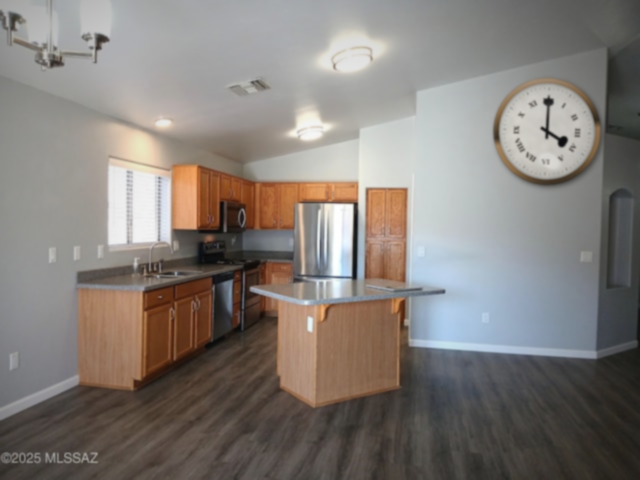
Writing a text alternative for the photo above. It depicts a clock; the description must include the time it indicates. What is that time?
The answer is 4:00
